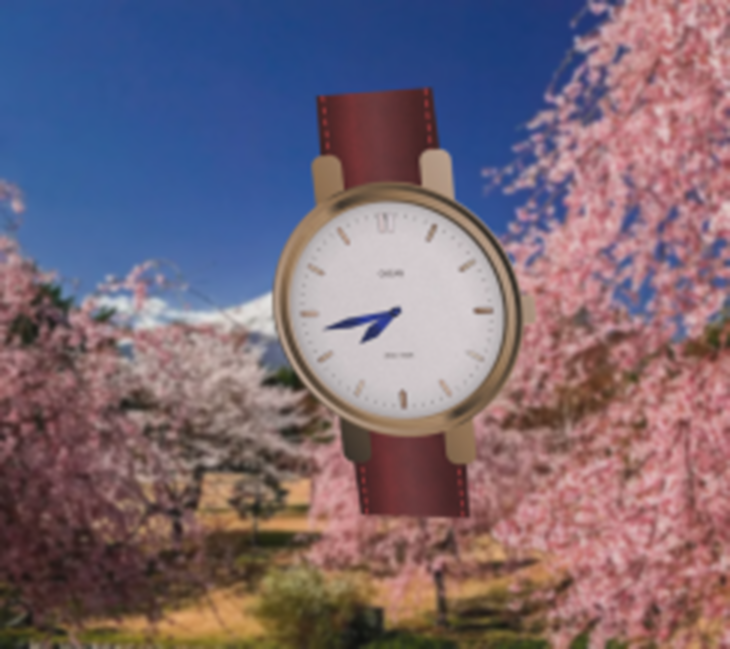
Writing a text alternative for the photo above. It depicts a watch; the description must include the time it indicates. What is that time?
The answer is 7:43
